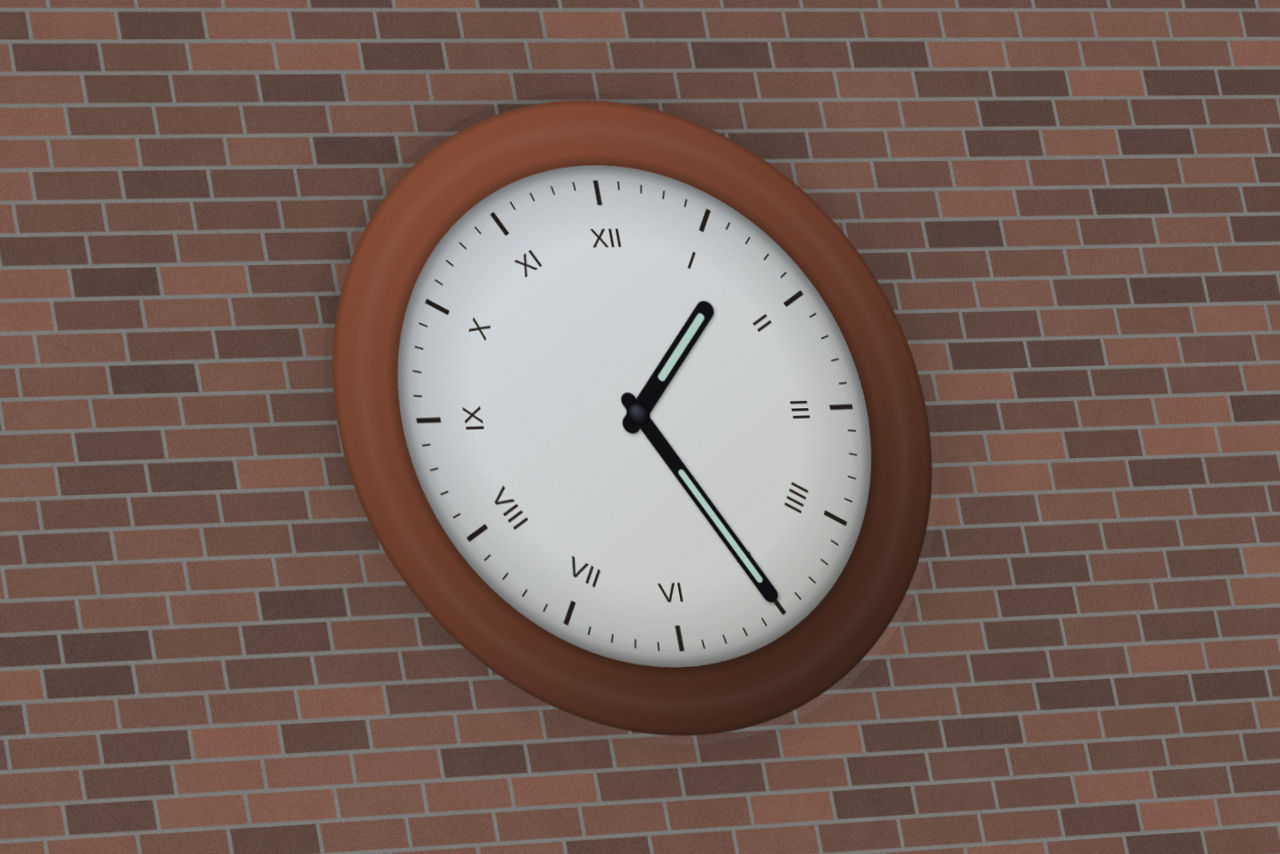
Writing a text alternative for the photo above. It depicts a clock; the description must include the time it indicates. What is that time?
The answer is 1:25
